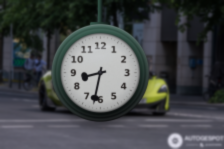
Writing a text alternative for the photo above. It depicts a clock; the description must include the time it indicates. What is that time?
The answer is 8:32
